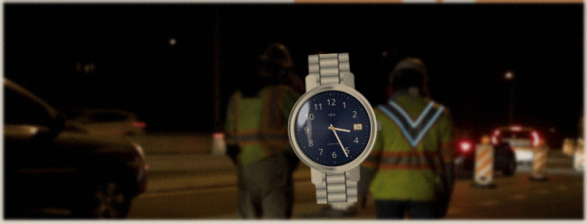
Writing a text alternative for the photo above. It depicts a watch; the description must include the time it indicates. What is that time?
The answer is 3:26
